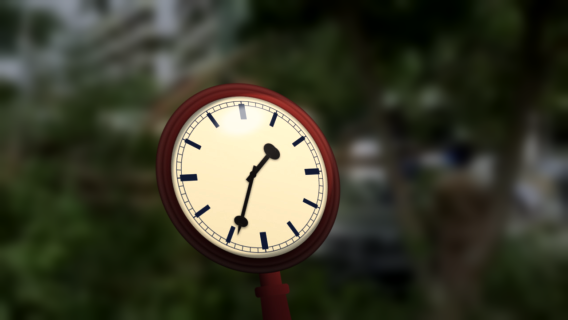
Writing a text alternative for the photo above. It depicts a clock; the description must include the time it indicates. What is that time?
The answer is 1:34
